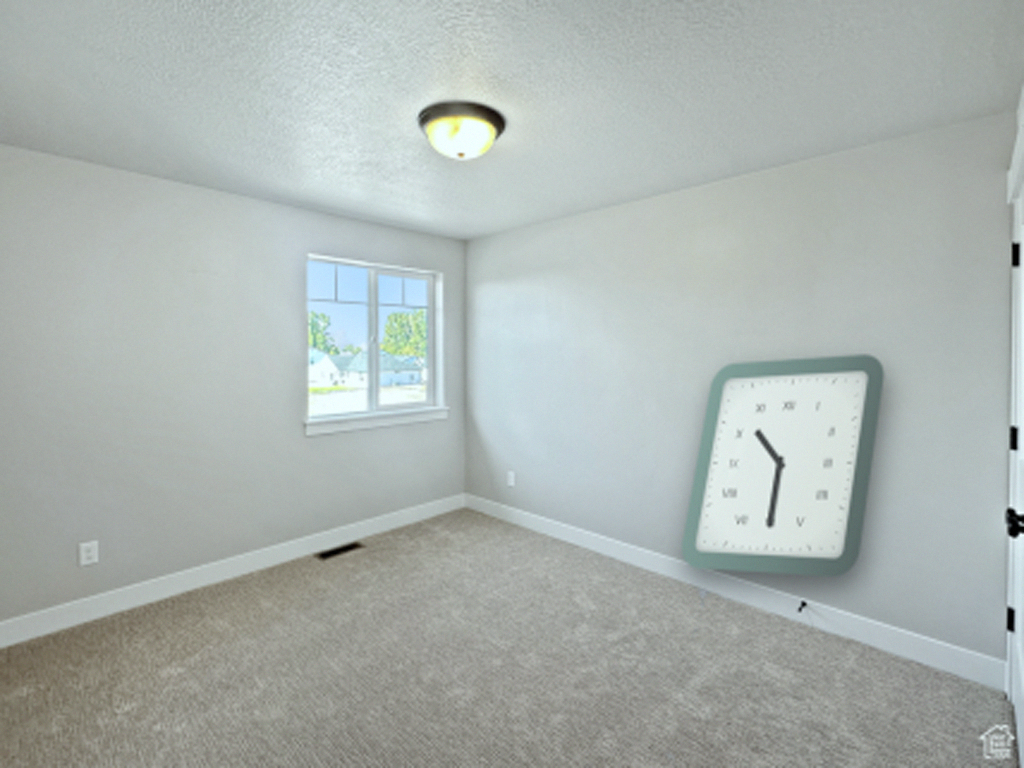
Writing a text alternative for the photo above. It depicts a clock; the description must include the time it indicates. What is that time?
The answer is 10:30
